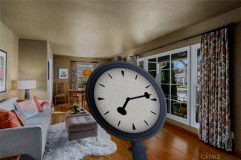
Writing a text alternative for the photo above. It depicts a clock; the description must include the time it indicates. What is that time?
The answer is 7:13
